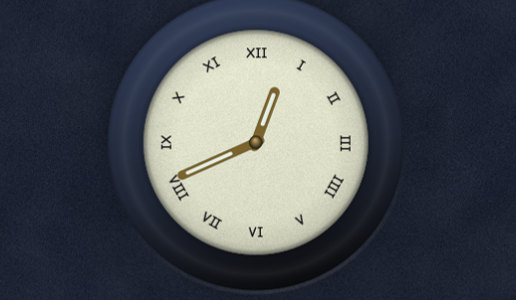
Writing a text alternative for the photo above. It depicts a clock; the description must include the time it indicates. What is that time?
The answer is 12:41
